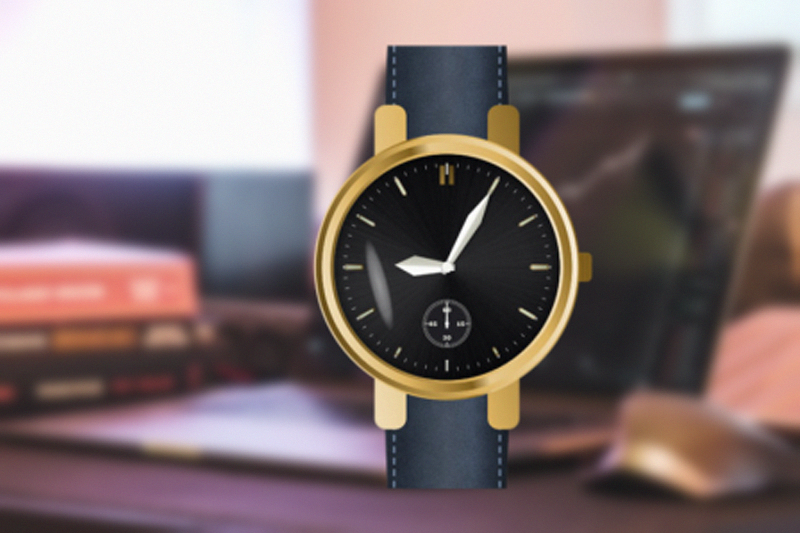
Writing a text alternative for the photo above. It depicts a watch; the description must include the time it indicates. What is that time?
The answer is 9:05
